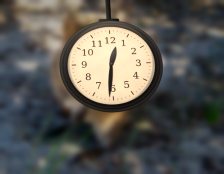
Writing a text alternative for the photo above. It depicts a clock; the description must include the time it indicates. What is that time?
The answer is 12:31
